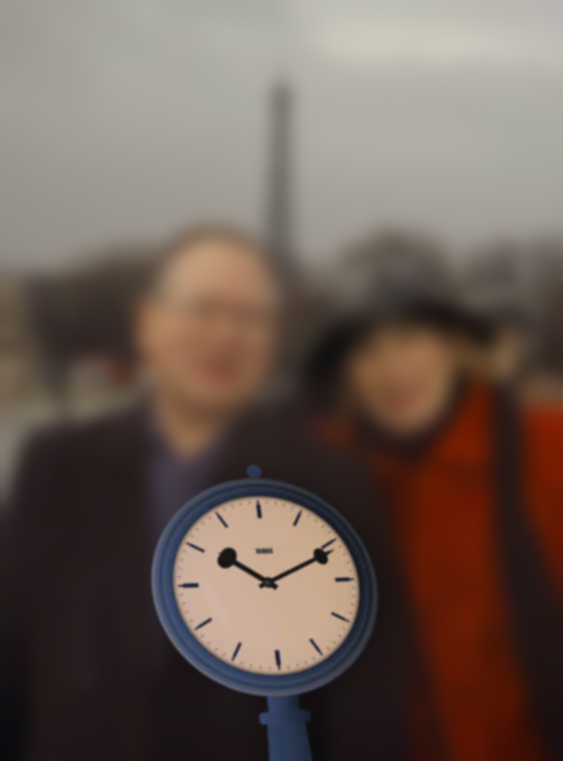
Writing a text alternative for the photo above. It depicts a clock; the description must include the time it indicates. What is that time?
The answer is 10:11
